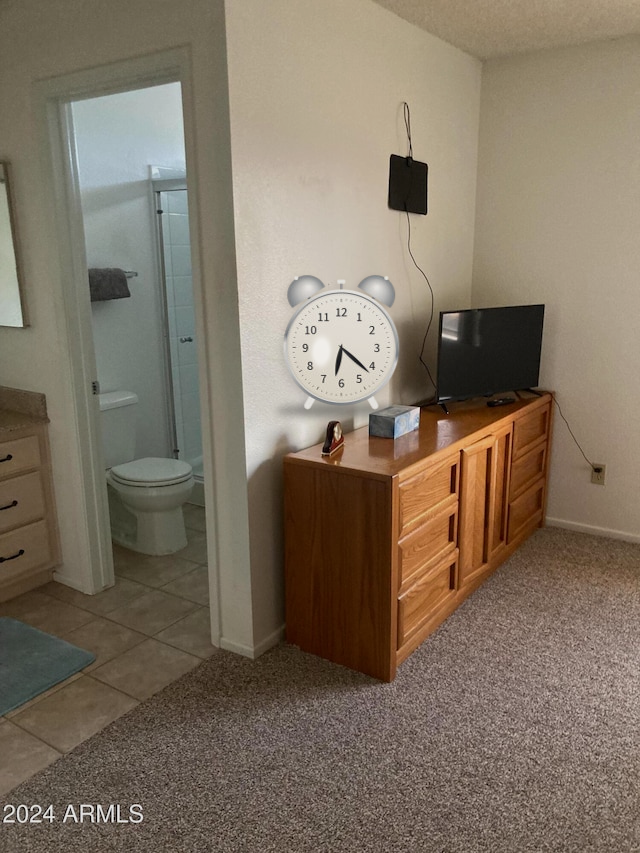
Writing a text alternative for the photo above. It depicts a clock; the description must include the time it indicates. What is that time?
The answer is 6:22
